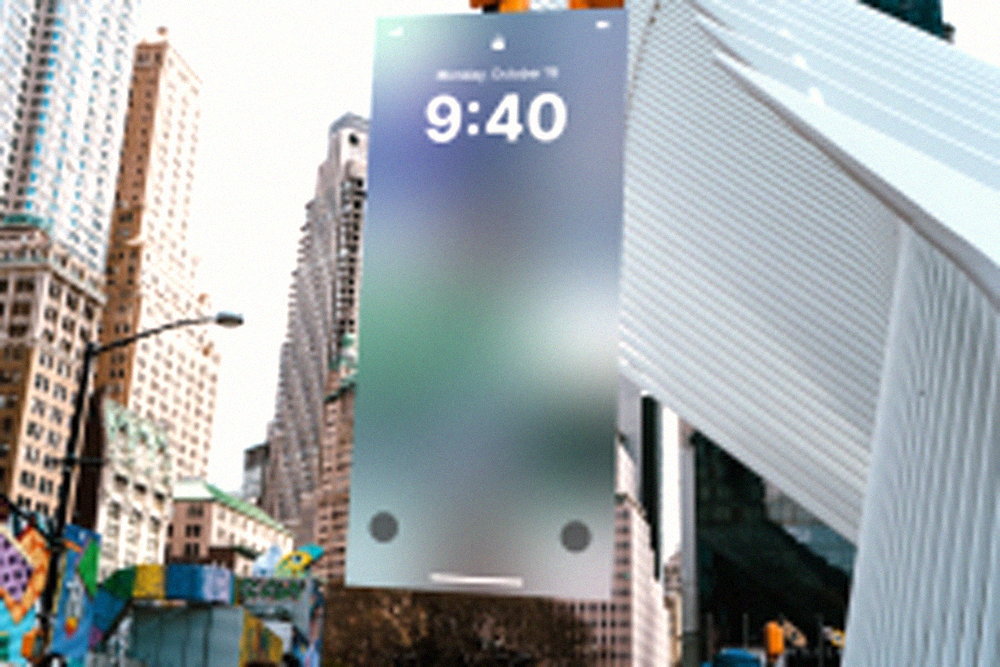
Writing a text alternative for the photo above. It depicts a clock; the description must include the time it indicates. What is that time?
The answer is 9:40
